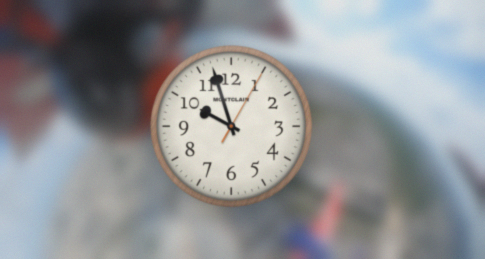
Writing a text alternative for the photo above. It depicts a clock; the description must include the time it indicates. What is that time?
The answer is 9:57:05
